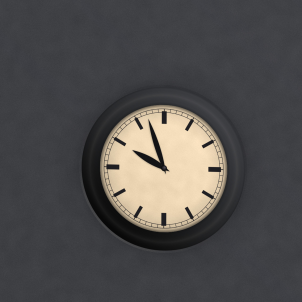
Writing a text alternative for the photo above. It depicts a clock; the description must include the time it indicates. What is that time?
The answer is 9:57
